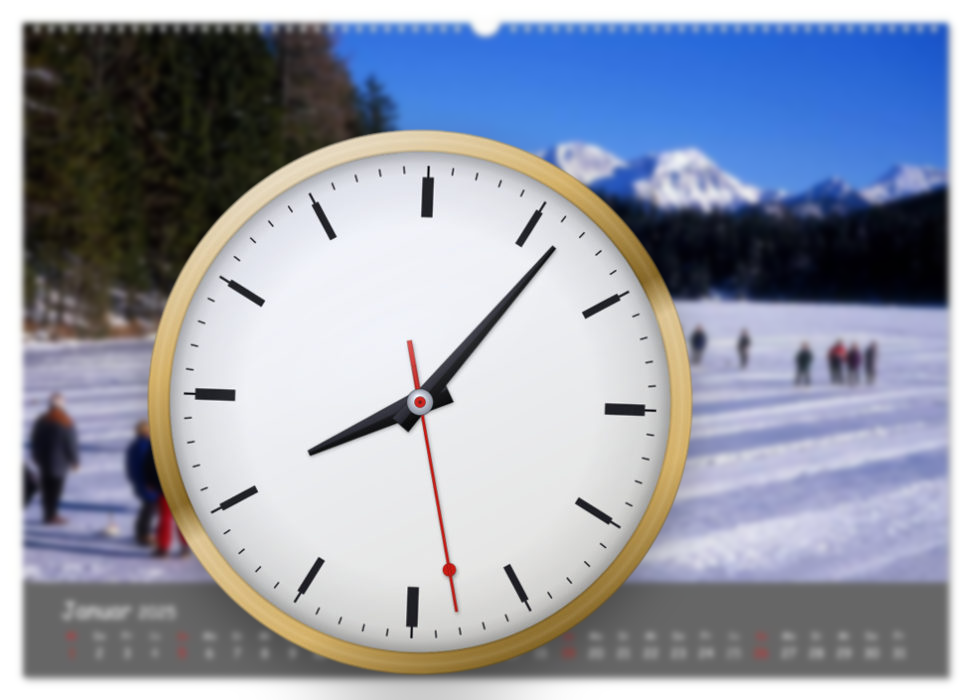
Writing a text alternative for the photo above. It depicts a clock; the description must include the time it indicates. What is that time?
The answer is 8:06:28
